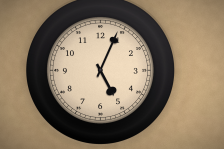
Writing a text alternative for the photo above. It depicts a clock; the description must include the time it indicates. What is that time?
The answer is 5:04
